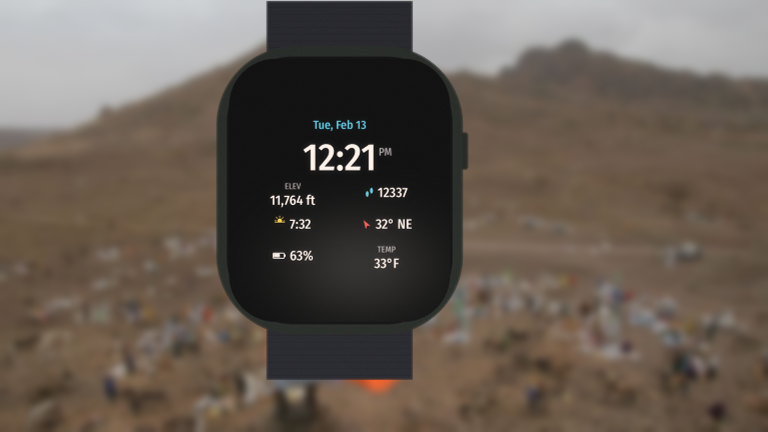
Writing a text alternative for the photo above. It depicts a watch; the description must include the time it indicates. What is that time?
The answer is 12:21
